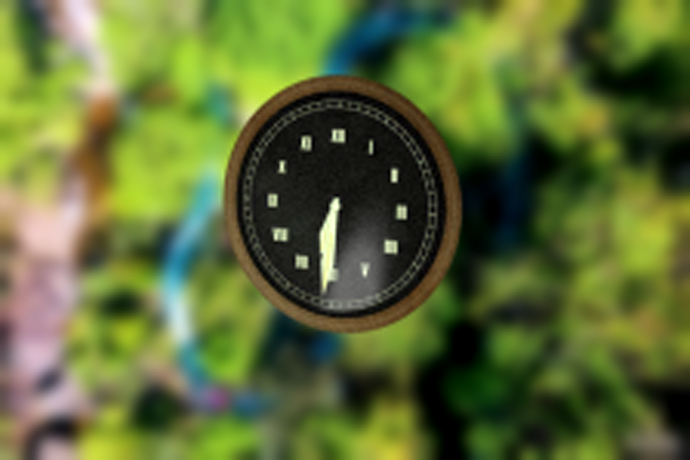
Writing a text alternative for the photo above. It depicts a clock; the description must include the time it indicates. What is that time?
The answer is 6:31
